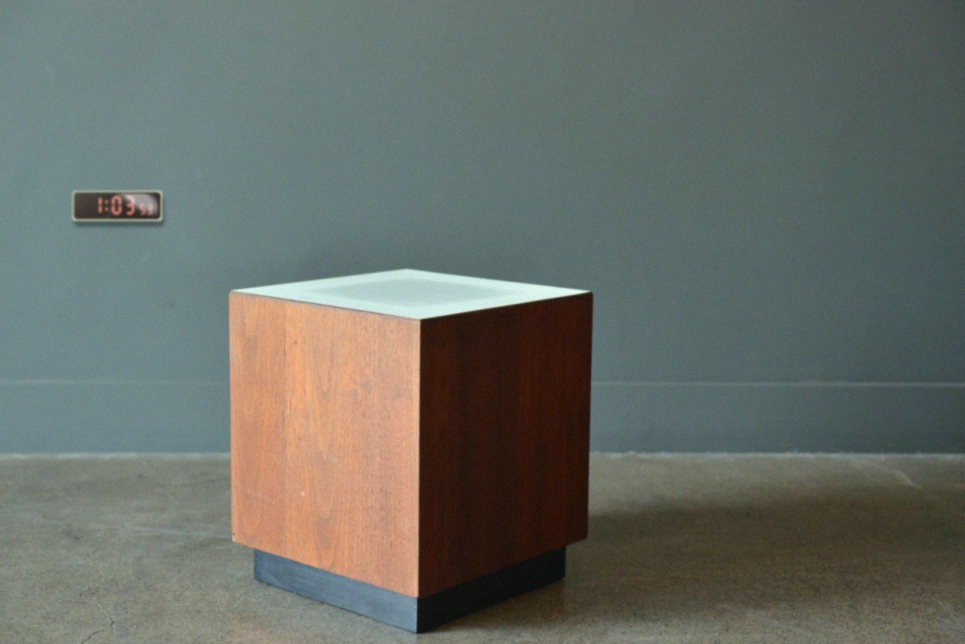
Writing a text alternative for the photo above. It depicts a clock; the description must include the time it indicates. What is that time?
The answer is 1:03
